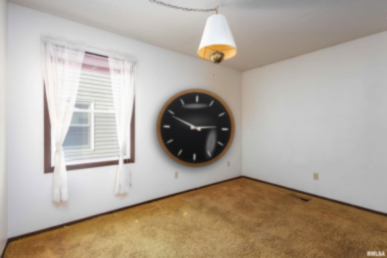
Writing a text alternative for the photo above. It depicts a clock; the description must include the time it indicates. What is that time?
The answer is 2:49
